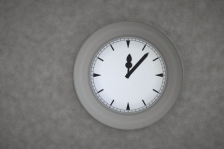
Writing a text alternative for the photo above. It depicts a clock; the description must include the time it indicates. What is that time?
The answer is 12:07
